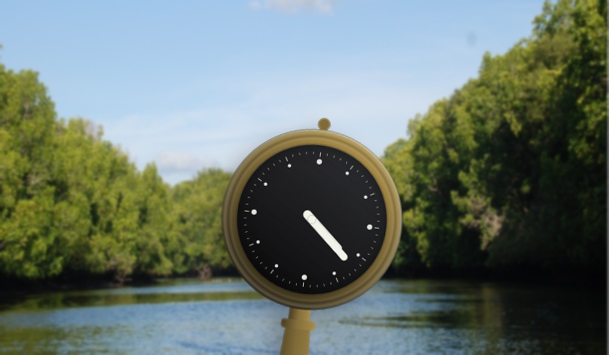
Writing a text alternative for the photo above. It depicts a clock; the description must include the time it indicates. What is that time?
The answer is 4:22
